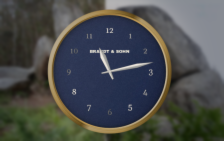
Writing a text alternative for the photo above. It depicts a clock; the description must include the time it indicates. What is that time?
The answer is 11:13
